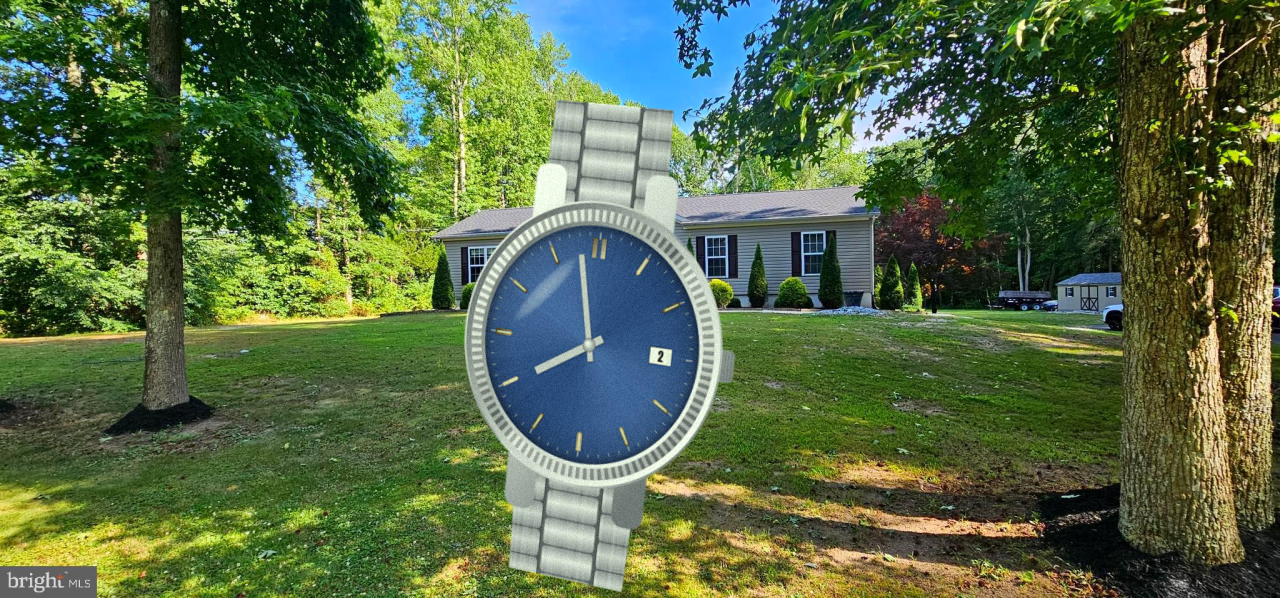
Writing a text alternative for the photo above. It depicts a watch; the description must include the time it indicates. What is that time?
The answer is 7:58
